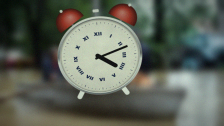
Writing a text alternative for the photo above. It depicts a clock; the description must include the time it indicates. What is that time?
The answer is 4:12
